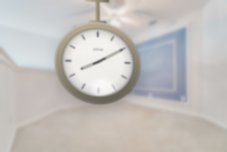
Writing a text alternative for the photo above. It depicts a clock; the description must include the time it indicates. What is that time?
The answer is 8:10
